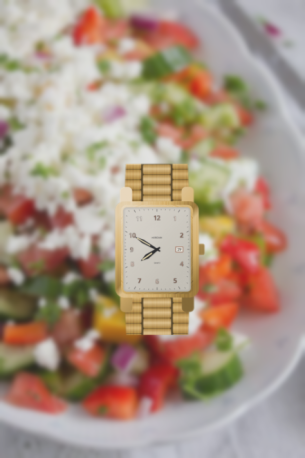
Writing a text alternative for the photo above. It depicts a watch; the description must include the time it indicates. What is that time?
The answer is 7:50
